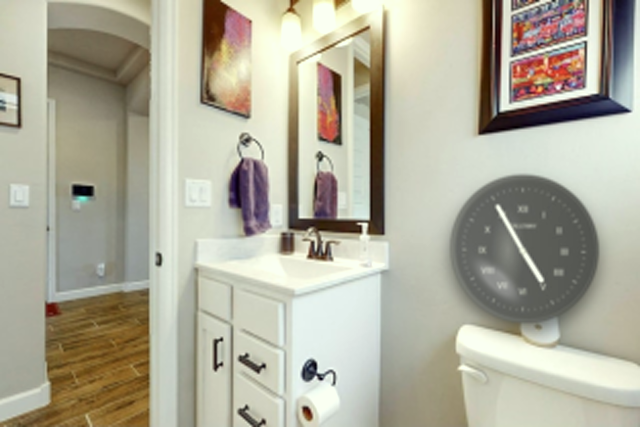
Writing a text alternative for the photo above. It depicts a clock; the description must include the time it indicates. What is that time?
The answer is 4:55
